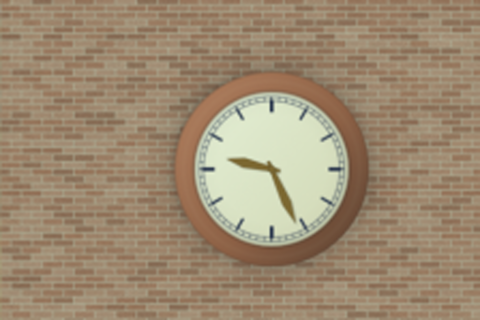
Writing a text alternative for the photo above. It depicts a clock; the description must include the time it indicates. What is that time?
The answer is 9:26
